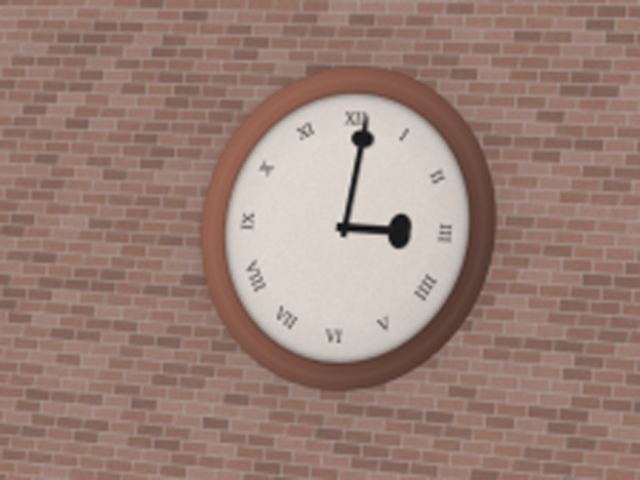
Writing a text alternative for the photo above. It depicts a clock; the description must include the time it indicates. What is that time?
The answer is 3:01
